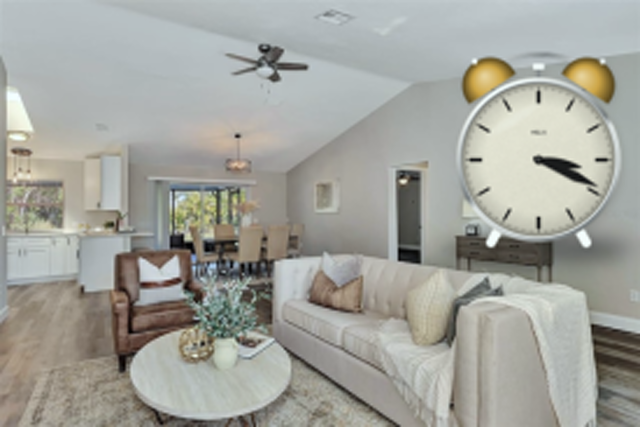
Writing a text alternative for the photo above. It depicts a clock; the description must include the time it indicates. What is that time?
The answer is 3:19
